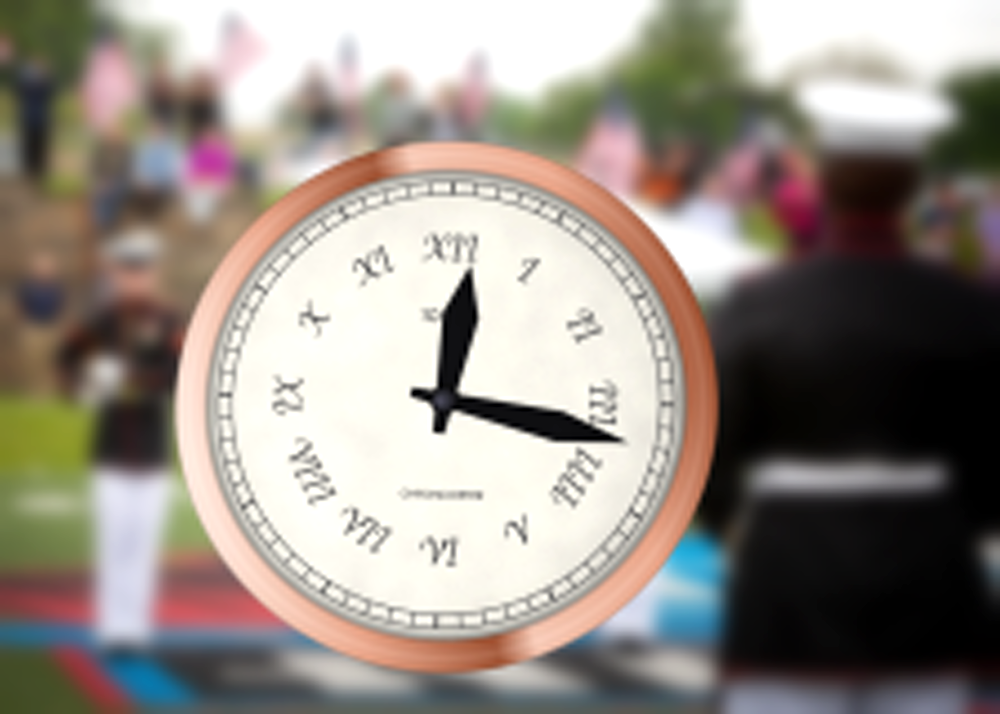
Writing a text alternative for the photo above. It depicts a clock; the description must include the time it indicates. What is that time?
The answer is 12:17
